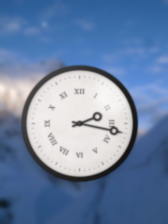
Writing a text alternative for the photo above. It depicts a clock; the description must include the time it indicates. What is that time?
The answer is 2:17
